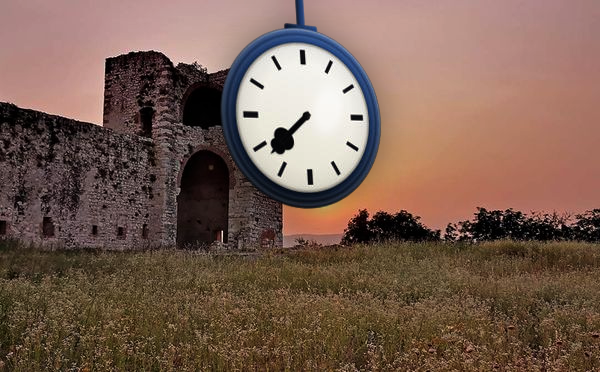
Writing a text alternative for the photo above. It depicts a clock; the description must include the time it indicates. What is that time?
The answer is 7:38
